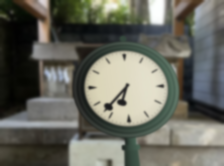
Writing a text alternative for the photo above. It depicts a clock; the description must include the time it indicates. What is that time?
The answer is 6:37
